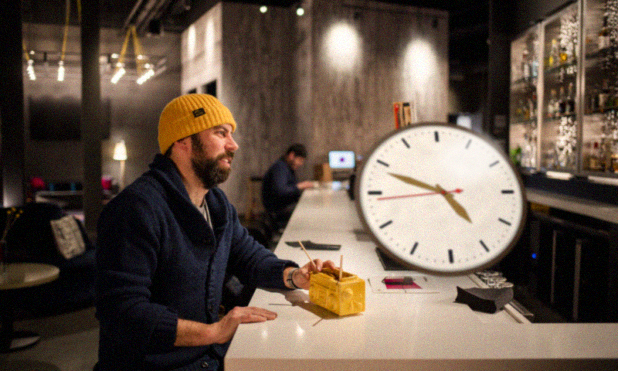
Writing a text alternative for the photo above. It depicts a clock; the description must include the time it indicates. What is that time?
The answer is 4:48:44
